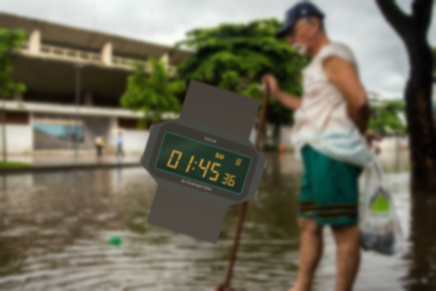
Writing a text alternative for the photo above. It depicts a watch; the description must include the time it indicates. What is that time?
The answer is 1:45:36
